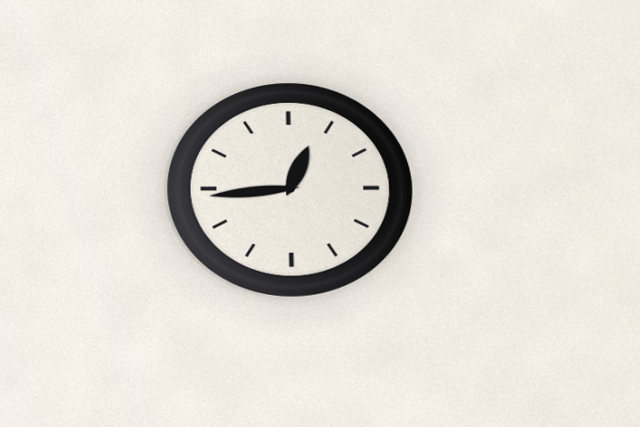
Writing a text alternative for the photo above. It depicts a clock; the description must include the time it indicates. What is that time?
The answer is 12:44
